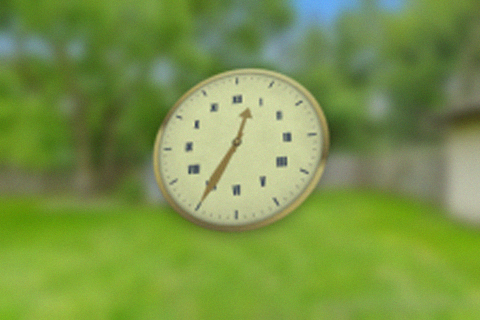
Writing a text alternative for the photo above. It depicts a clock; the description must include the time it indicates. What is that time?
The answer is 12:35
